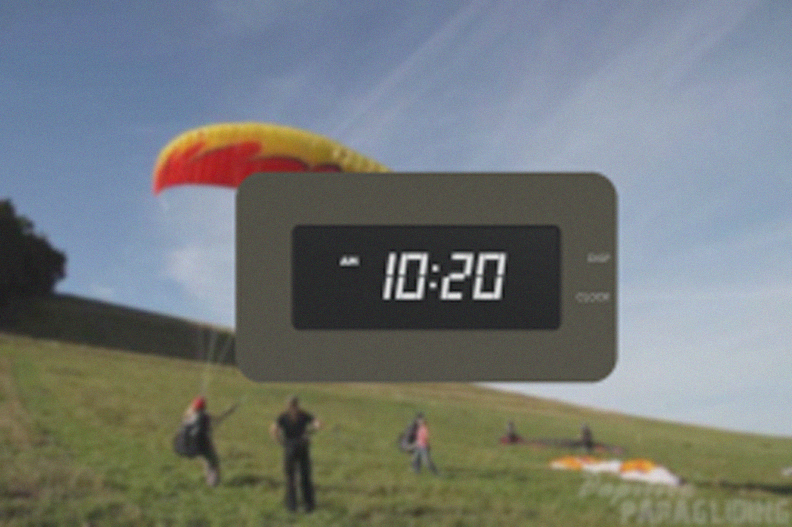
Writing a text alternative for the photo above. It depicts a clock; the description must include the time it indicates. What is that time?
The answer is 10:20
